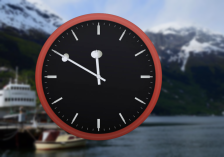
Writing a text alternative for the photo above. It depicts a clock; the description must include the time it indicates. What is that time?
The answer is 11:50
